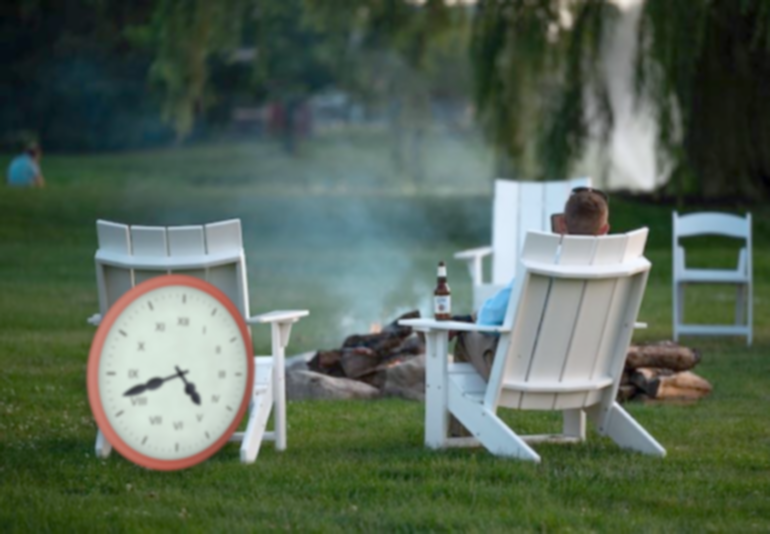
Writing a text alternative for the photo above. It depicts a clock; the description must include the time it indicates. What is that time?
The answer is 4:42
